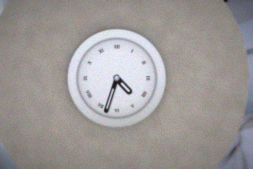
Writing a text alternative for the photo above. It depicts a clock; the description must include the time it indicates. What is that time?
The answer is 4:33
